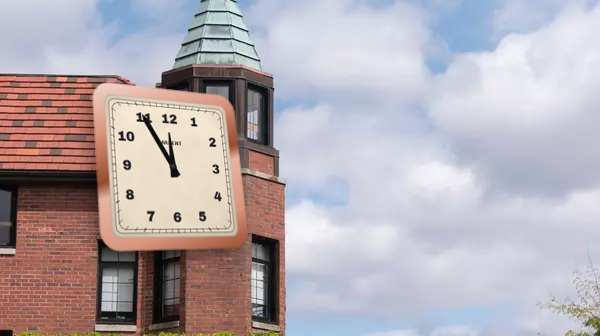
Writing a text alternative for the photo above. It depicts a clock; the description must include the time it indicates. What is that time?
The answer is 11:55
